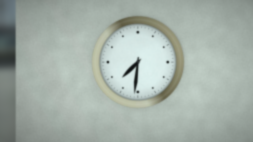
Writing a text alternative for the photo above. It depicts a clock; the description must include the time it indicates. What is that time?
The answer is 7:31
